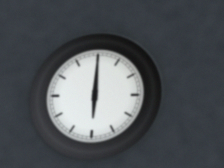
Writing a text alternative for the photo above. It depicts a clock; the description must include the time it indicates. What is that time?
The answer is 6:00
